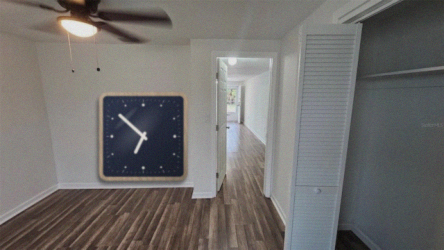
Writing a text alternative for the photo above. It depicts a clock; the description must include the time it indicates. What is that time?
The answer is 6:52
